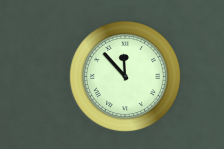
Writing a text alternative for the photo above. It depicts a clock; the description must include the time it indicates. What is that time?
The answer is 11:53
